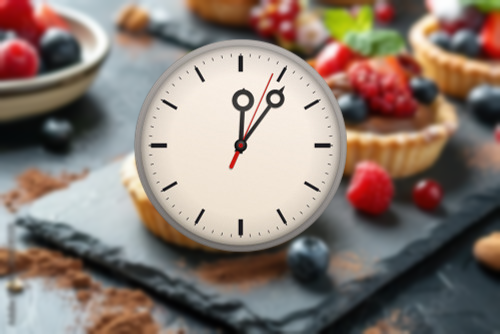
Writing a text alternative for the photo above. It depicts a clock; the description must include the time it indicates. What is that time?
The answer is 12:06:04
